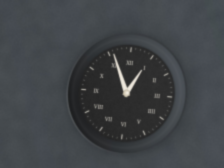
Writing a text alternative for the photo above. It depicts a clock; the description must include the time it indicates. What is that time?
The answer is 12:56
